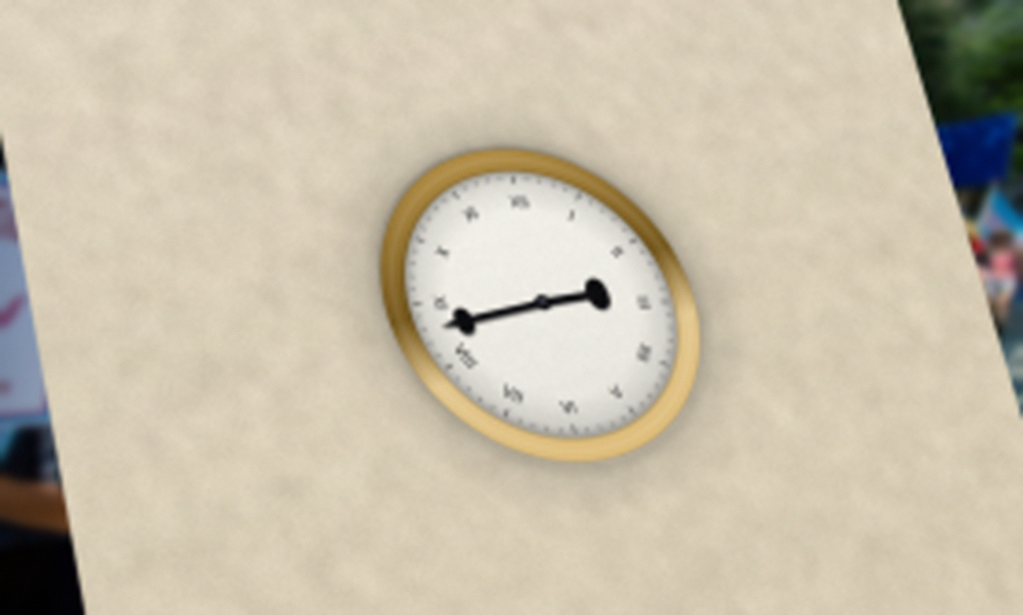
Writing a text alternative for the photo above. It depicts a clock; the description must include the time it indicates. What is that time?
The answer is 2:43
